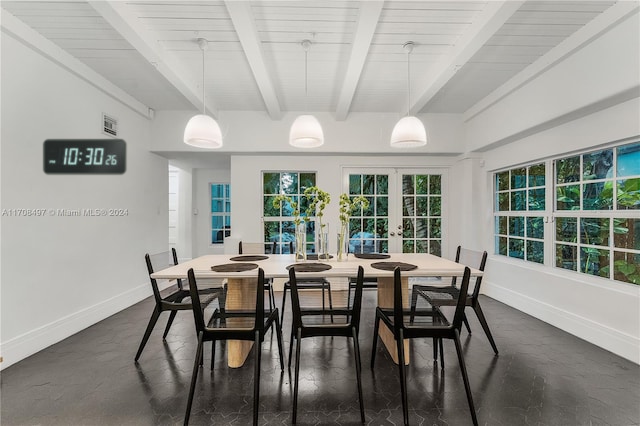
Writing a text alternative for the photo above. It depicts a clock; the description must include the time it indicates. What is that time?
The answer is 10:30
